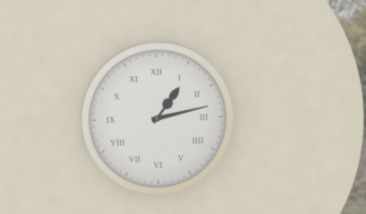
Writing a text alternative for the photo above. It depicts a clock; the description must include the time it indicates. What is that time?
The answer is 1:13
